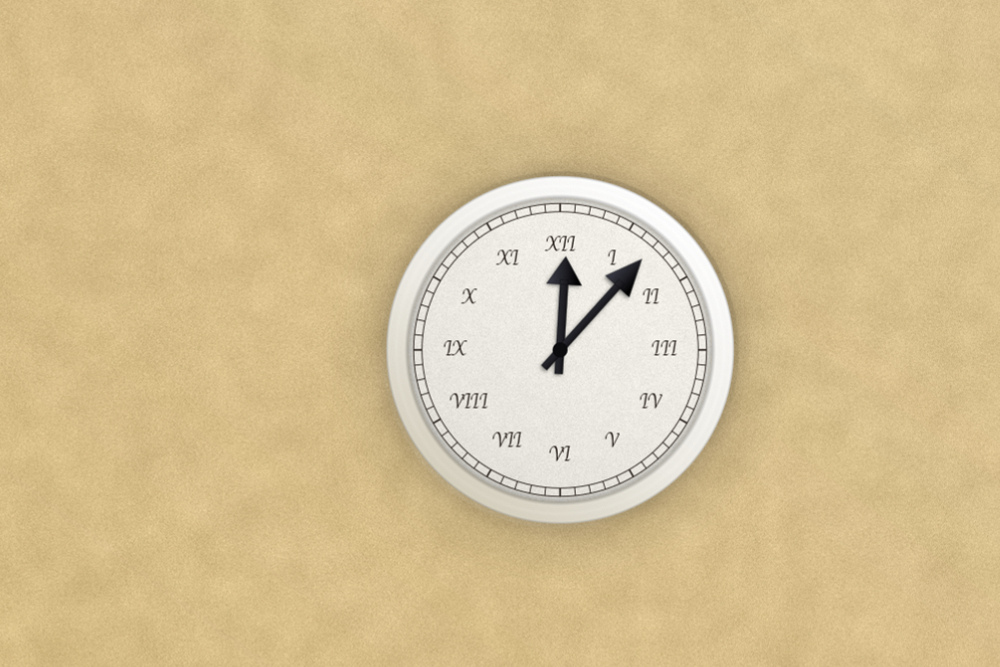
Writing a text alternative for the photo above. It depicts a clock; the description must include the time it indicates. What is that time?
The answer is 12:07
